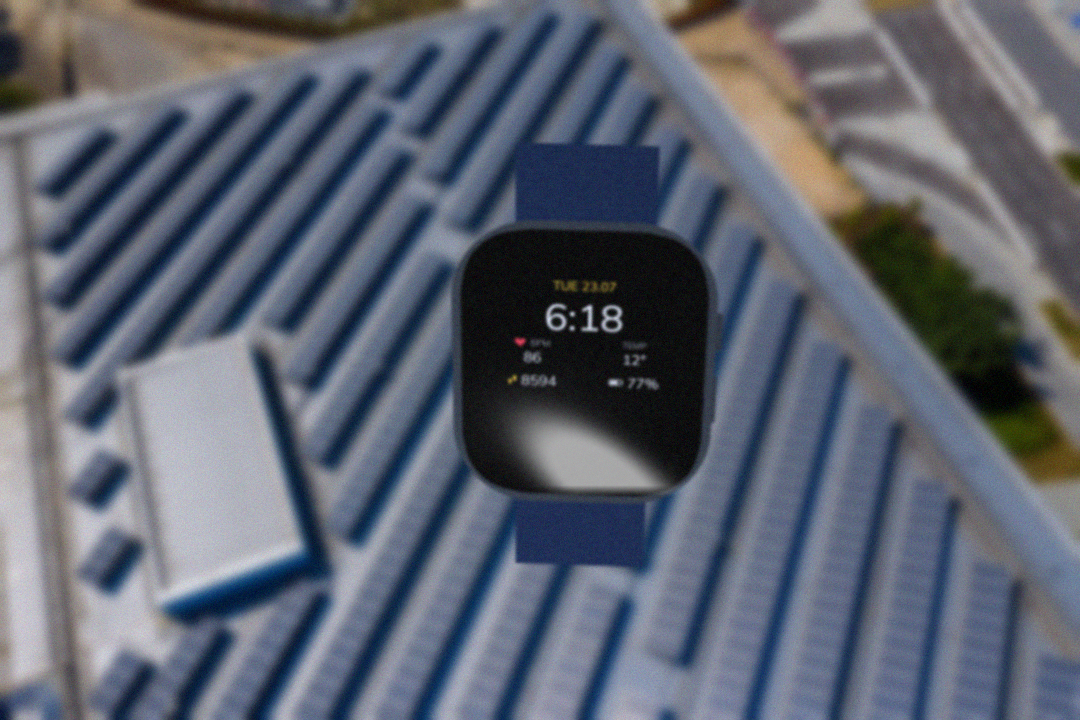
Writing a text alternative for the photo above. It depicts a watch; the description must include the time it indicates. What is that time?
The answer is 6:18
